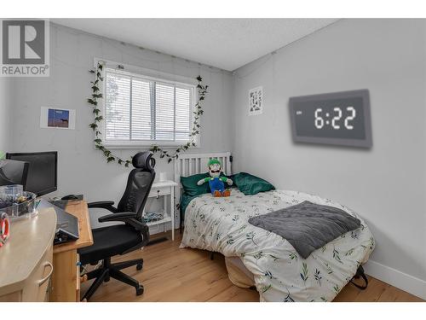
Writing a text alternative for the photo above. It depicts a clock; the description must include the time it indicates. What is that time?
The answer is 6:22
